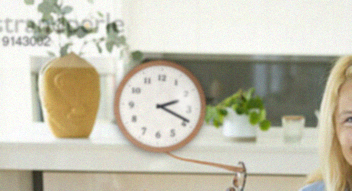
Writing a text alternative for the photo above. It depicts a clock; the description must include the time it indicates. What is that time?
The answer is 2:19
